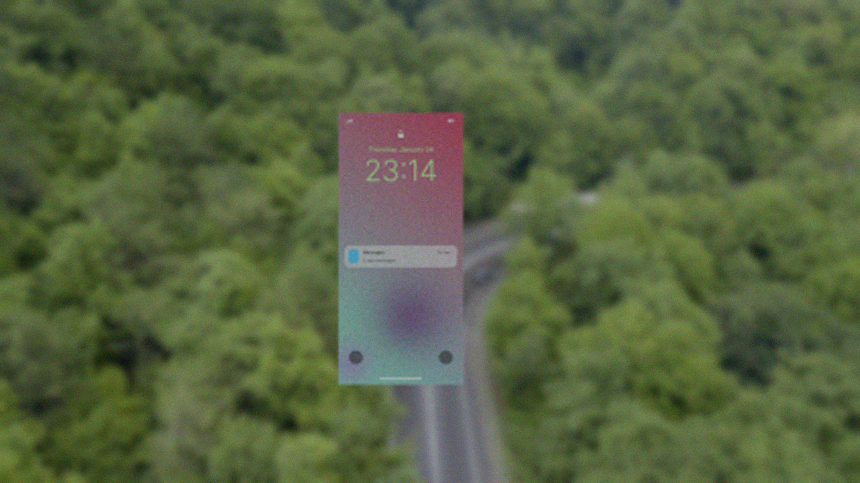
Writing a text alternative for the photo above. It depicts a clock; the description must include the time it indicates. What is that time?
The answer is 23:14
